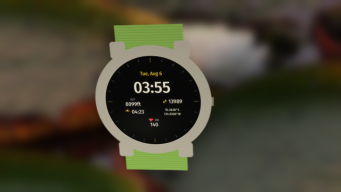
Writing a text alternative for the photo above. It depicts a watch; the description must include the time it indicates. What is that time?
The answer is 3:55
